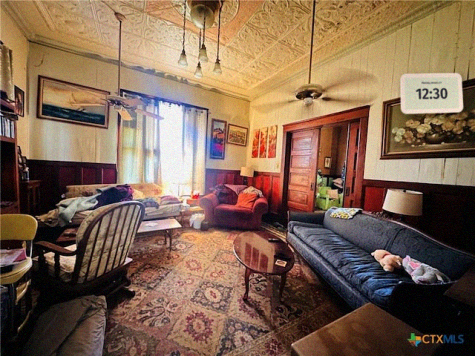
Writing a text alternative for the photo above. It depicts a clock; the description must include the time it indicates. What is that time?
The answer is 12:30
